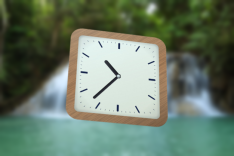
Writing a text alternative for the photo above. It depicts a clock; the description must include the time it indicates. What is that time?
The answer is 10:37
